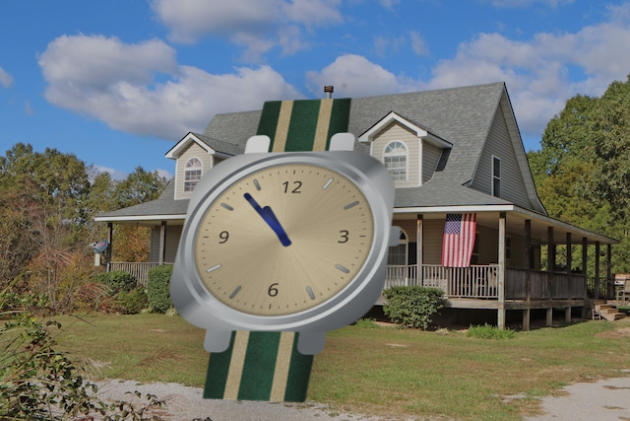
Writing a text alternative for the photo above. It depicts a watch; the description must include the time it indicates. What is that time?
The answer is 10:53
